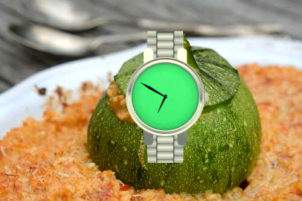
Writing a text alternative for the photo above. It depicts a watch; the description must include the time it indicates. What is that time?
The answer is 6:50
